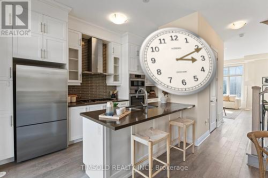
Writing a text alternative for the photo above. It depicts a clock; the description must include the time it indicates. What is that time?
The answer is 3:11
